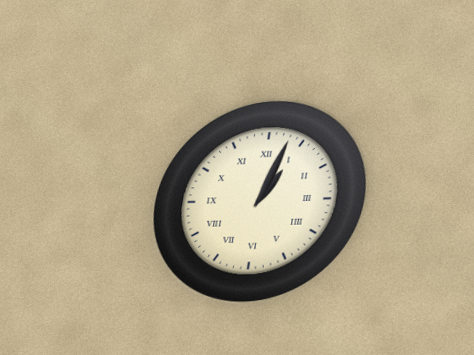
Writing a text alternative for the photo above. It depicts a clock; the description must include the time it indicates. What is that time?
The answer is 1:03
